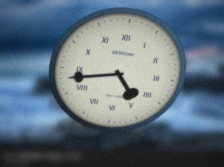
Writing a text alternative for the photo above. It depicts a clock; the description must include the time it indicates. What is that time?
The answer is 4:43
